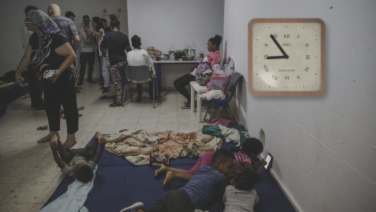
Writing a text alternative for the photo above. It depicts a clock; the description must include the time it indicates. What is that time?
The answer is 8:54
